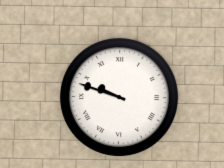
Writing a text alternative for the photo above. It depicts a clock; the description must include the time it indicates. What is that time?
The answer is 9:48
